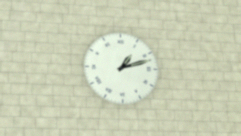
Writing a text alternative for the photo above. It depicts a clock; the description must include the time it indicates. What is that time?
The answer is 1:12
